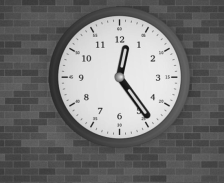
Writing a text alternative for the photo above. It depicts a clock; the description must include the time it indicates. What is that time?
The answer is 12:24
